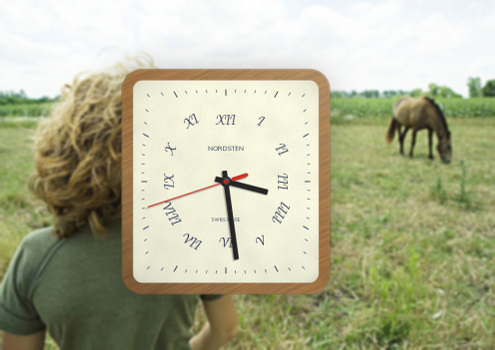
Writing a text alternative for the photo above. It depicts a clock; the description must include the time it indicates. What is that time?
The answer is 3:28:42
